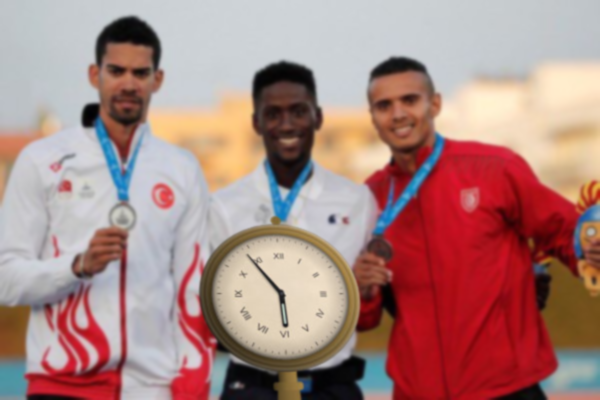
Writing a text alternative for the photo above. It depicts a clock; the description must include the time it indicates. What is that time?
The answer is 5:54
